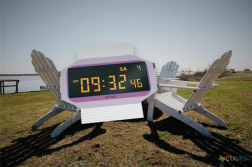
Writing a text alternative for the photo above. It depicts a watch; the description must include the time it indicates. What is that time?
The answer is 9:32:46
